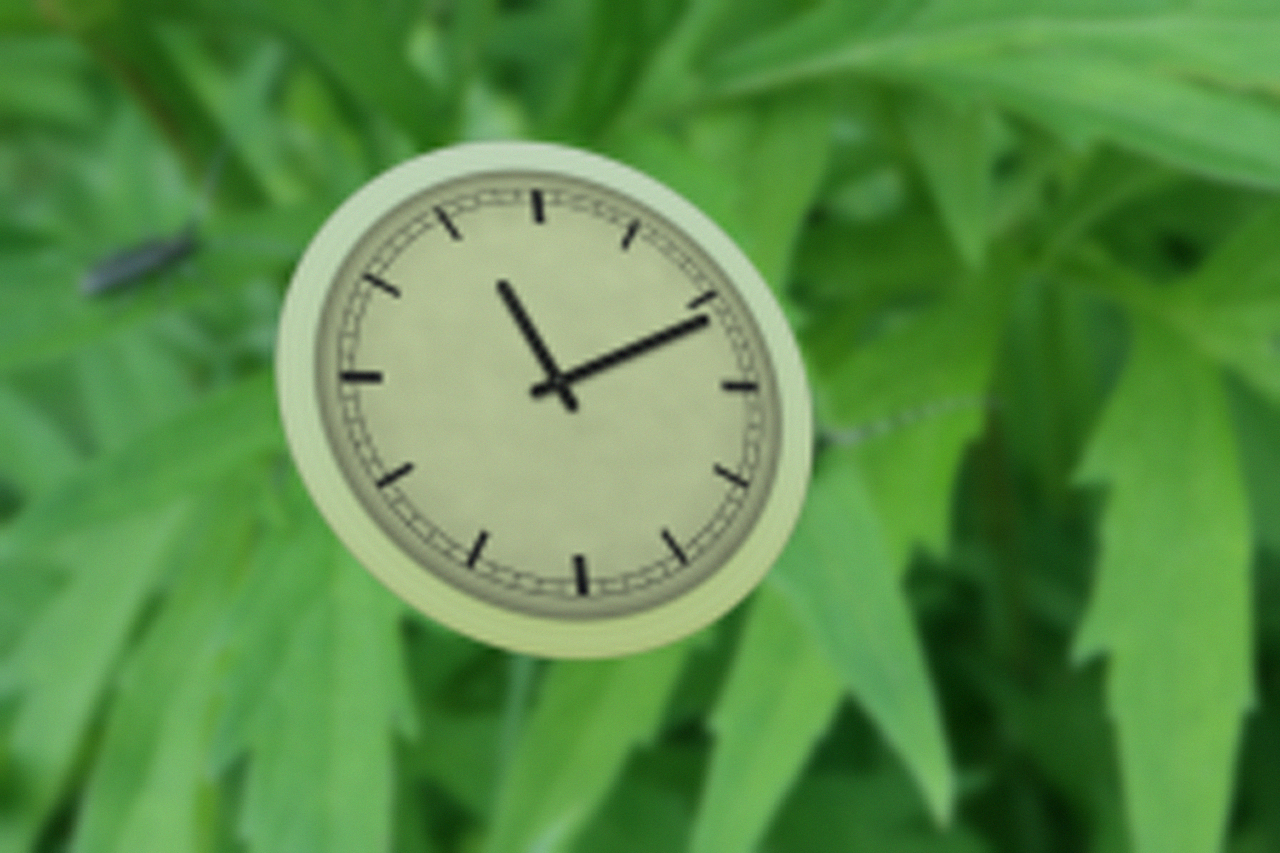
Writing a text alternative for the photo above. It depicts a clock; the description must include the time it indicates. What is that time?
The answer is 11:11
